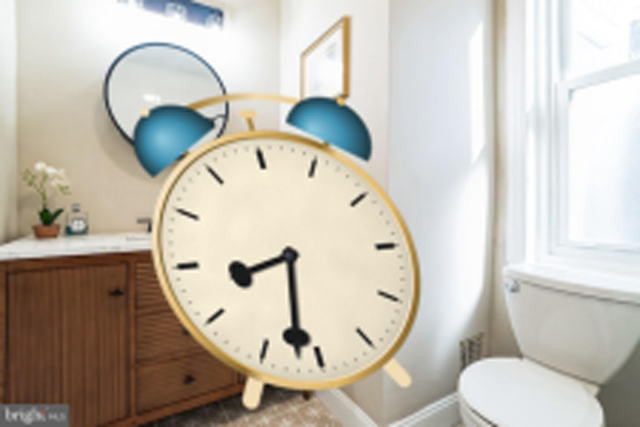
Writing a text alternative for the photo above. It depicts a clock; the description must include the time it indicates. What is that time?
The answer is 8:32
